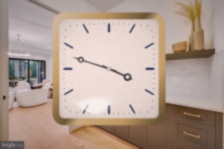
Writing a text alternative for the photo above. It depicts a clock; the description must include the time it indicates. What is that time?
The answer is 3:48
